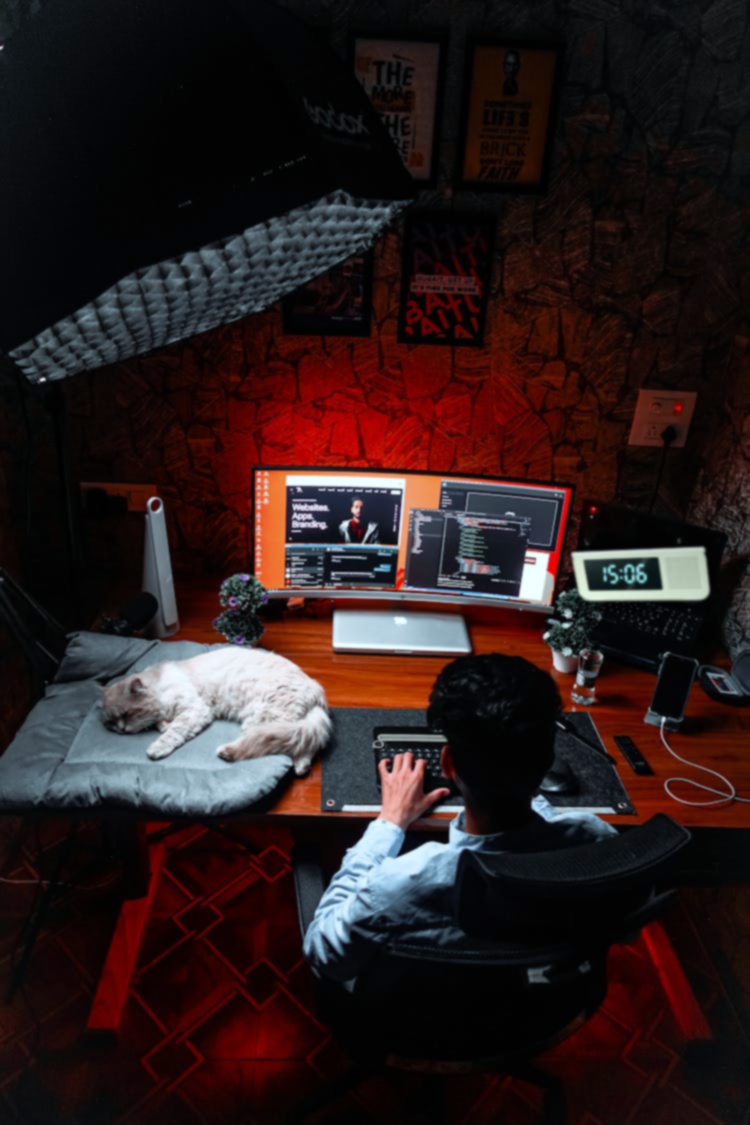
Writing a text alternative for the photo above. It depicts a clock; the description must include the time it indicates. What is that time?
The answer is 15:06
